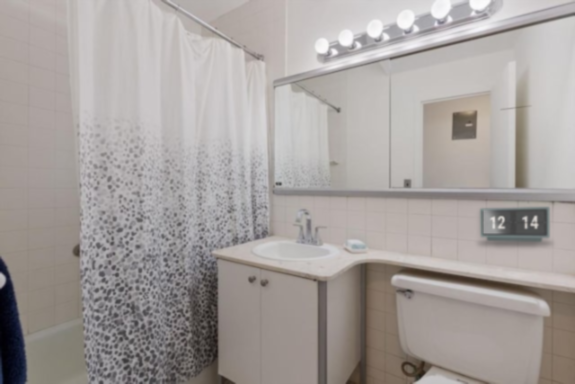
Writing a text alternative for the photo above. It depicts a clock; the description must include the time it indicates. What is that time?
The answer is 12:14
